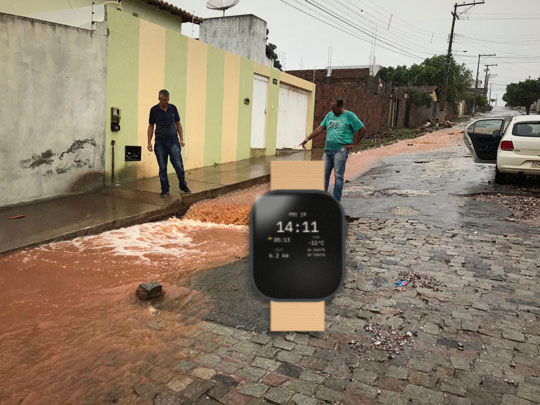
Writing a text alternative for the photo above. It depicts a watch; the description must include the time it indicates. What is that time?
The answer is 14:11
